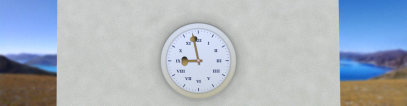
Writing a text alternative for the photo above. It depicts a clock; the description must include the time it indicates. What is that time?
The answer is 8:58
